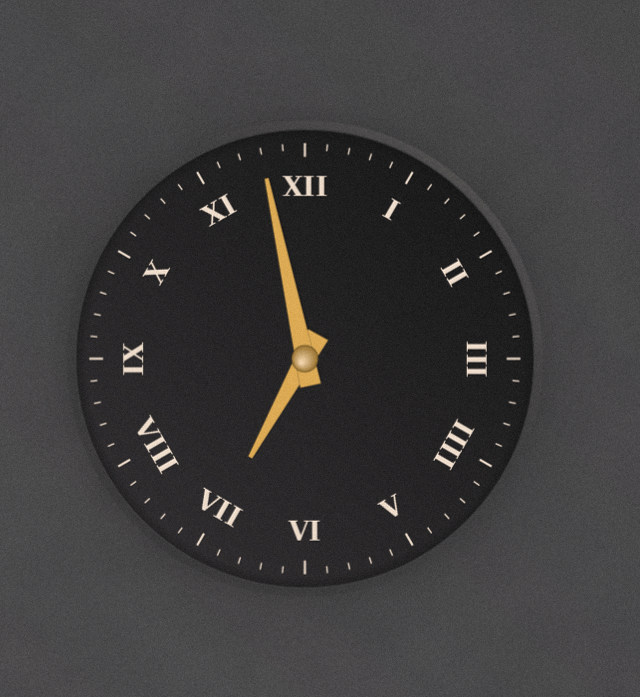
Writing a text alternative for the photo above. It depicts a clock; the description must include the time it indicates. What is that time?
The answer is 6:58
